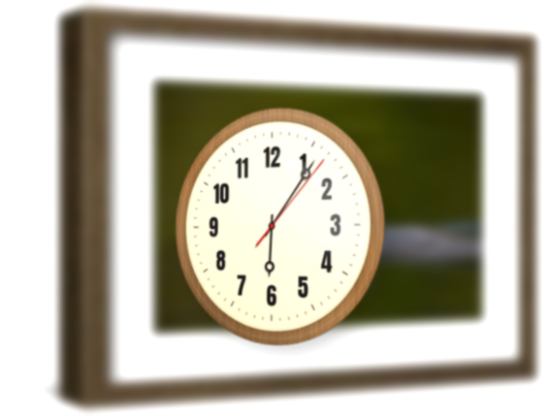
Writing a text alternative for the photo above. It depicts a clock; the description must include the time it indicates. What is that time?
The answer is 6:06:07
